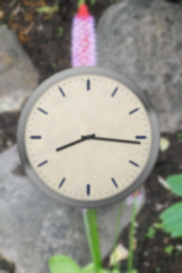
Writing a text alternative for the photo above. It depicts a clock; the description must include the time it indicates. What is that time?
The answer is 8:16
